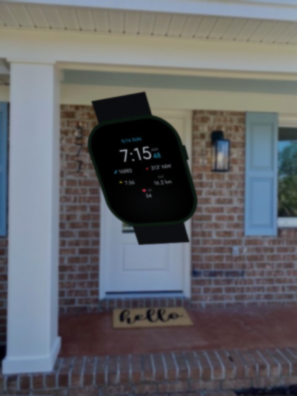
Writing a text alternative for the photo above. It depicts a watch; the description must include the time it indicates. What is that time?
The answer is 7:15
